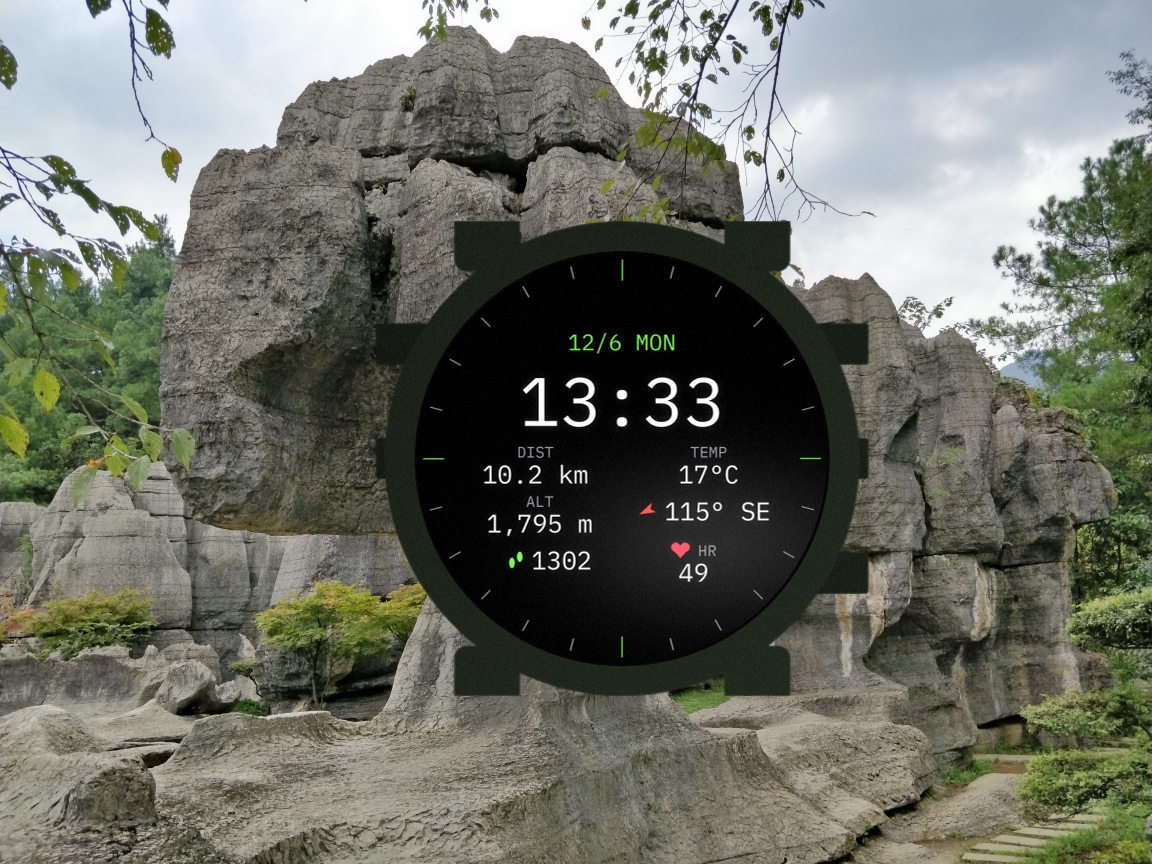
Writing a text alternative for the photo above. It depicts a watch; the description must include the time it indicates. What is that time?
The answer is 13:33
